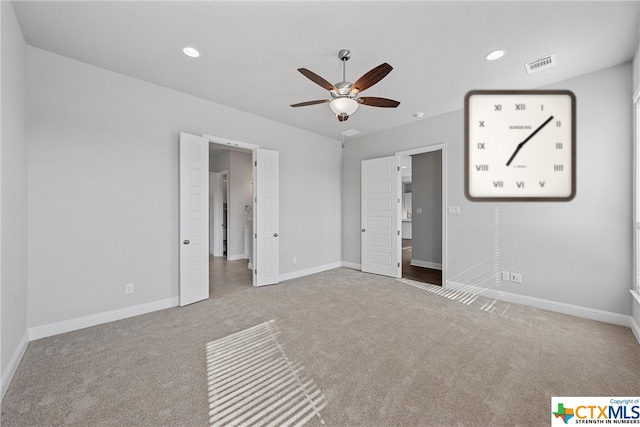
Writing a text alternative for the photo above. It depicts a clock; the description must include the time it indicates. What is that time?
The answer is 7:08
